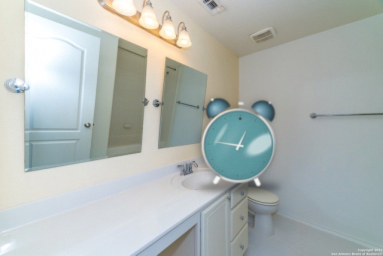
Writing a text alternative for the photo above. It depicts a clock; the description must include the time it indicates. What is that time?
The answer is 12:46
